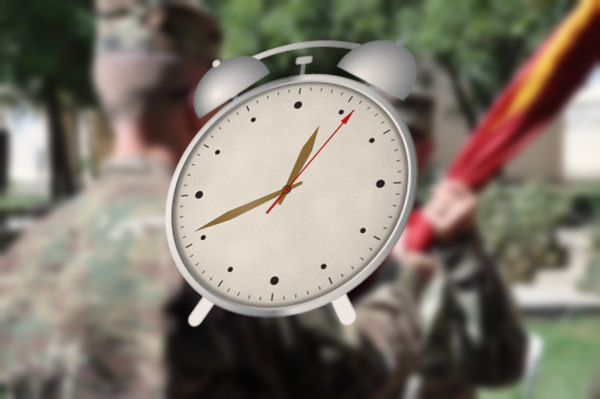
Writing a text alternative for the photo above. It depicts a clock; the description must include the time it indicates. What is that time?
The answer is 12:41:06
